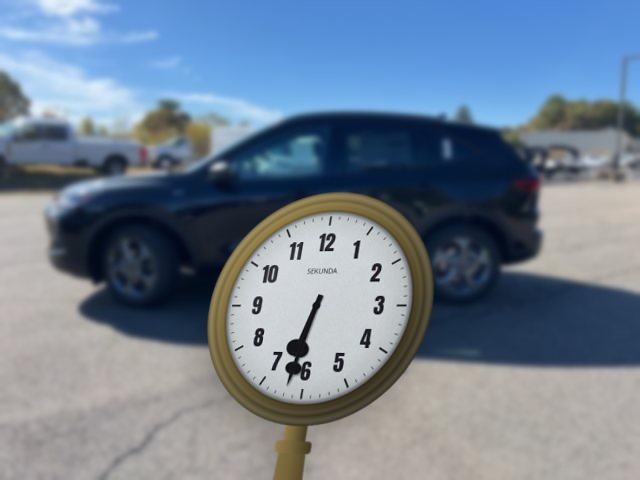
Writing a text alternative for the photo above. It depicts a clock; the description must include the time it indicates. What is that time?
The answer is 6:32
